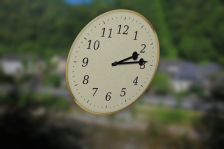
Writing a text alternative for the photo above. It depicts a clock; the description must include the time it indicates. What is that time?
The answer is 2:14
